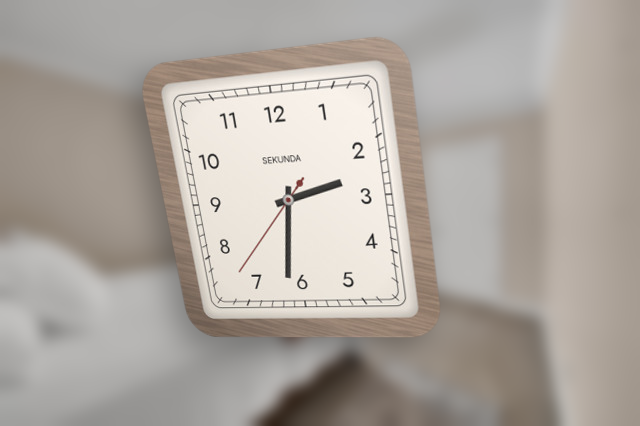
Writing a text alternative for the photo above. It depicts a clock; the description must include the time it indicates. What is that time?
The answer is 2:31:37
